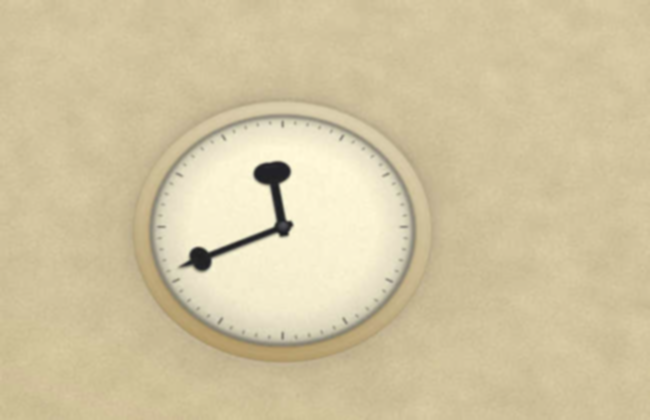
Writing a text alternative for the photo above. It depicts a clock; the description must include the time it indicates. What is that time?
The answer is 11:41
